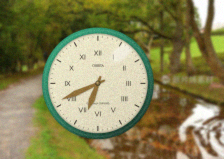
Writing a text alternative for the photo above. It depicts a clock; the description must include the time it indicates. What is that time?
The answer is 6:41
